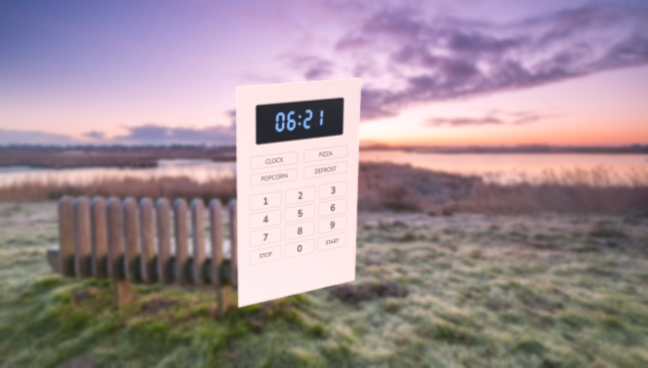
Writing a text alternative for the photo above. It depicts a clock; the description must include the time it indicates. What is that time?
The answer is 6:21
